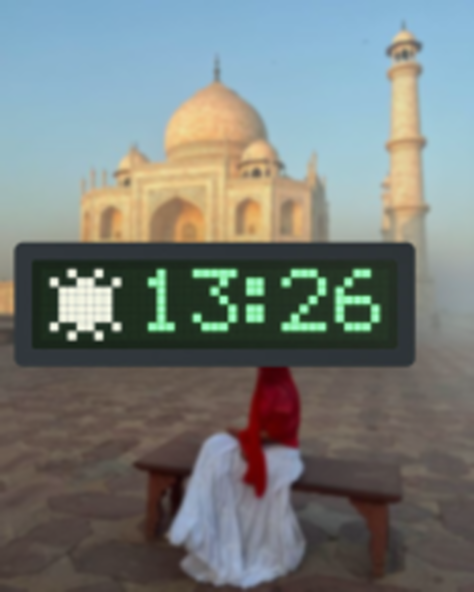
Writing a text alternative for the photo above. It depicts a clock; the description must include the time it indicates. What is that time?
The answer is 13:26
